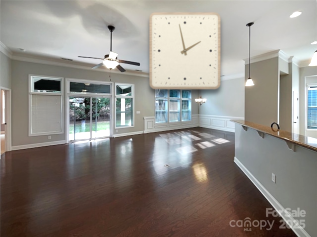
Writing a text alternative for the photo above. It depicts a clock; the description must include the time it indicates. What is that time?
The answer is 1:58
